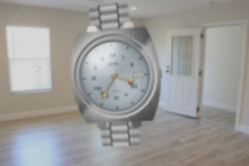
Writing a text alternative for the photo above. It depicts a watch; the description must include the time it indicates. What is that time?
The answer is 3:36
